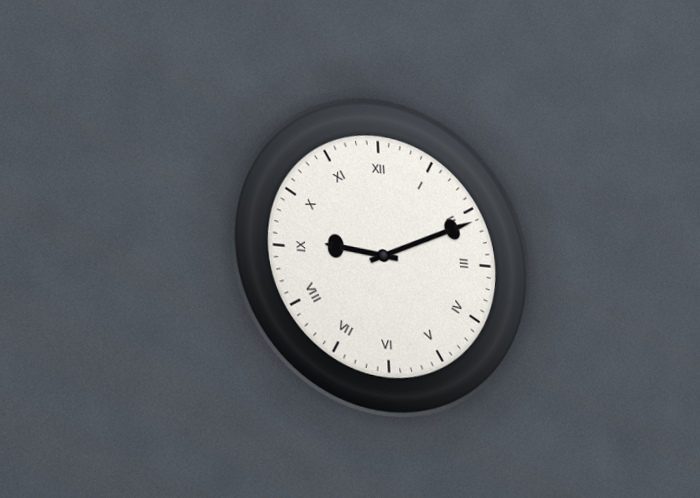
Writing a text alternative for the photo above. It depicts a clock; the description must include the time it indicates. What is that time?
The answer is 9:11
